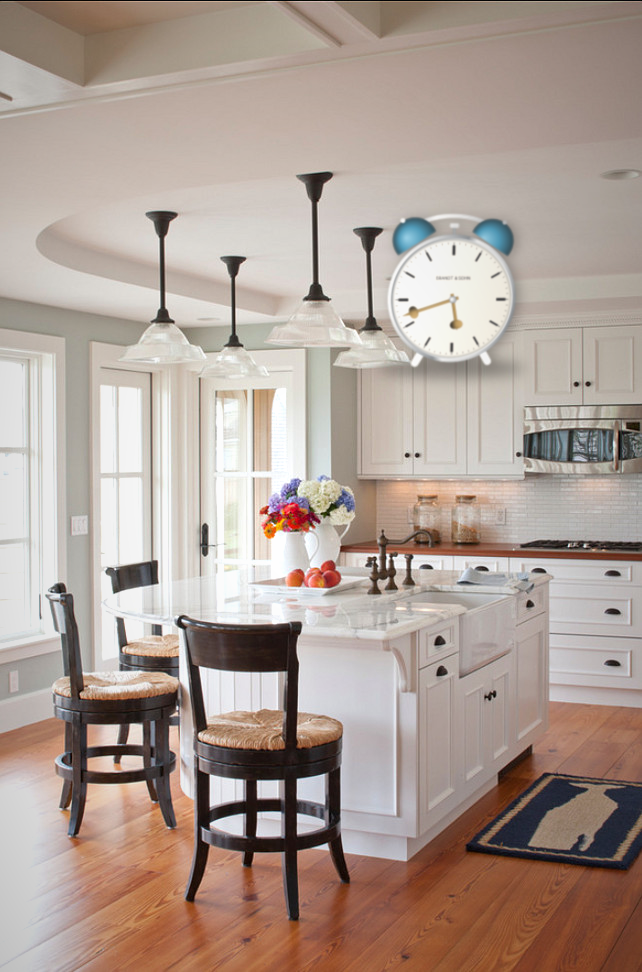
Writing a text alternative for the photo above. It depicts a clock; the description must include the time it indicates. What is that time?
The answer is 5:42
